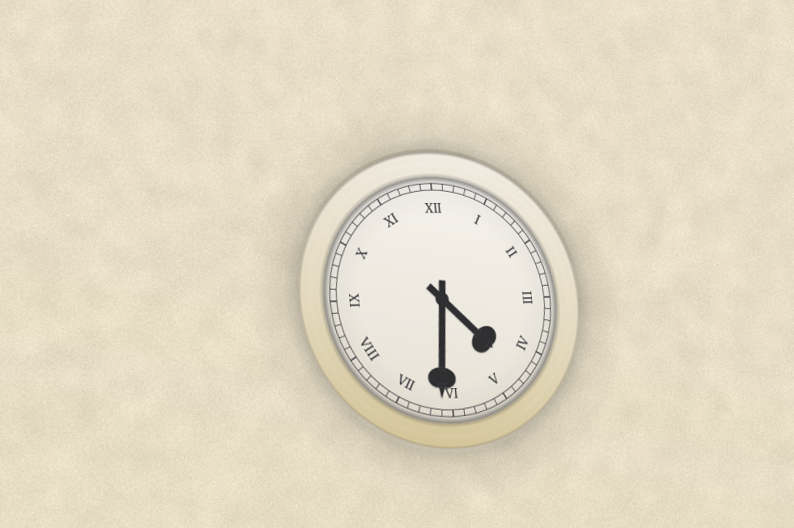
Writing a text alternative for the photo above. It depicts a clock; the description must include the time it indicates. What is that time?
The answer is 4:31
